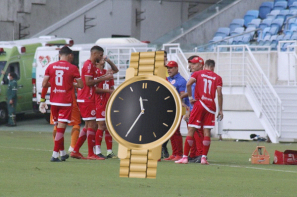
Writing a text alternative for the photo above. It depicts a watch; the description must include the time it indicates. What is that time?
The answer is 11:35
